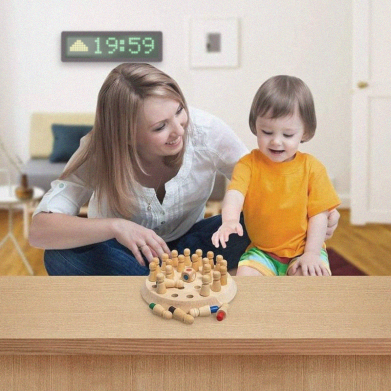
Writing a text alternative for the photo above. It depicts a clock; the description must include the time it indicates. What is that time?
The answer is 19:59
